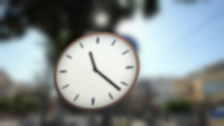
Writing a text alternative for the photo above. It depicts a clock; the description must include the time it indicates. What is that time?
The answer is 11:22
